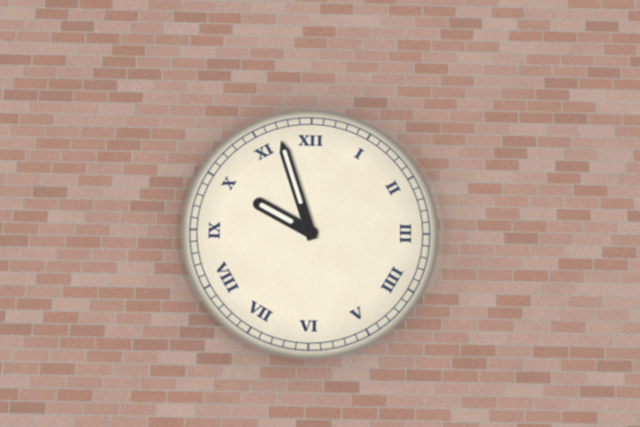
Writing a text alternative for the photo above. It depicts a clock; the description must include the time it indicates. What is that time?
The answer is 9:57
